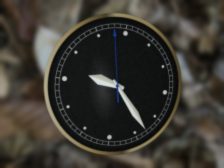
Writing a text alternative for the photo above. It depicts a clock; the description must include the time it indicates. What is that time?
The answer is 9:22:58
